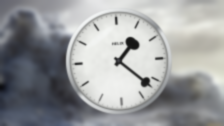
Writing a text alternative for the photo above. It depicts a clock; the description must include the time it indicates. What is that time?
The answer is 1:22
